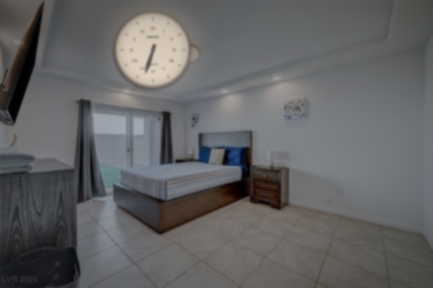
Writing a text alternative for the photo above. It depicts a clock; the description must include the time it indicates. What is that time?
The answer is 6:33
